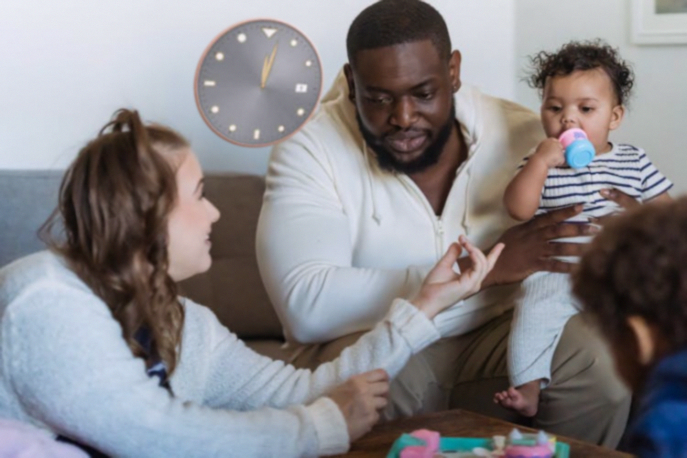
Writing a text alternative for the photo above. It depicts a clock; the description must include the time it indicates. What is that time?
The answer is 12:02
